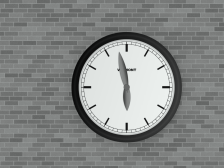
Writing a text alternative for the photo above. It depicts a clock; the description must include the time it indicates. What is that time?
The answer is 5:58
